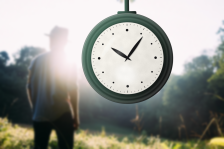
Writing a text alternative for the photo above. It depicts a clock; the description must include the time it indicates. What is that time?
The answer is 10:06
